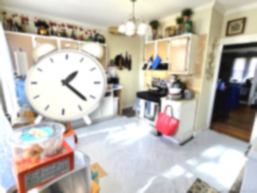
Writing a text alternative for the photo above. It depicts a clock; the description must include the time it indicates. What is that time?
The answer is 1:22
